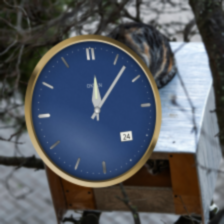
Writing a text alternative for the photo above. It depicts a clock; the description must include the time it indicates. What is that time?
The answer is 12:07
